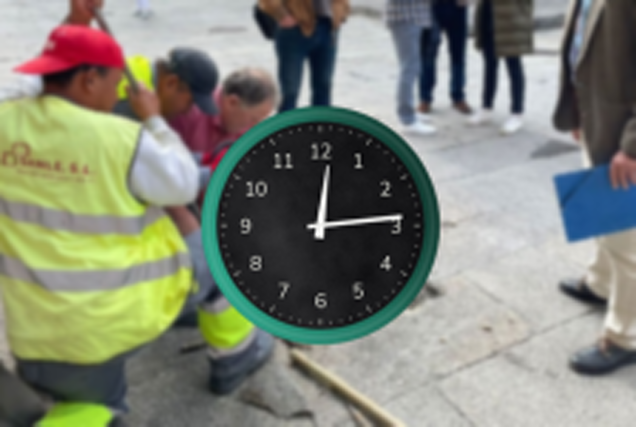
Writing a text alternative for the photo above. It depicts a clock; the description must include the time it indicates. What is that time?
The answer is 12:14
